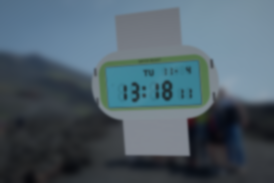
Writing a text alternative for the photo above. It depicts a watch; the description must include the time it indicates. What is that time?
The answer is 13:18
